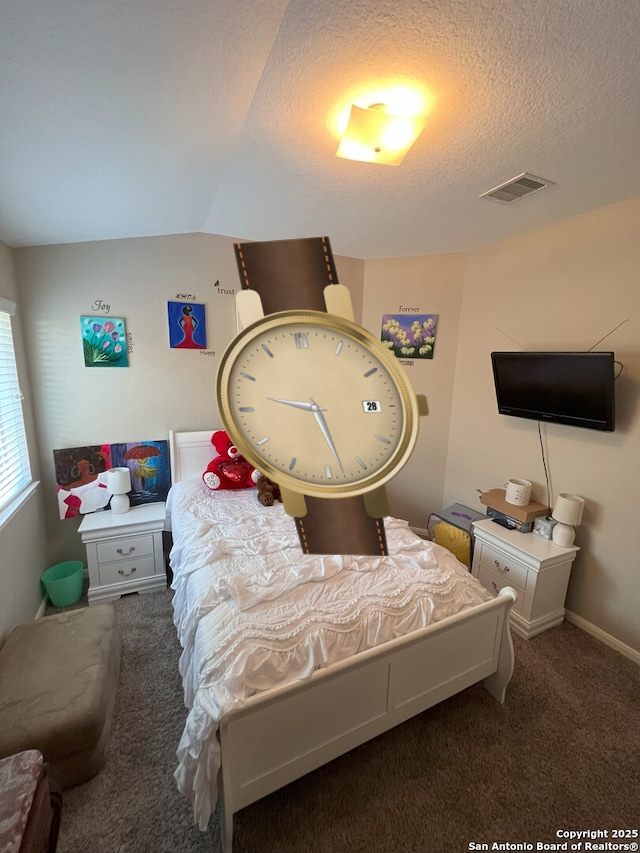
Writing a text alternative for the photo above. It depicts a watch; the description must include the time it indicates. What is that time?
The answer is 9:28
